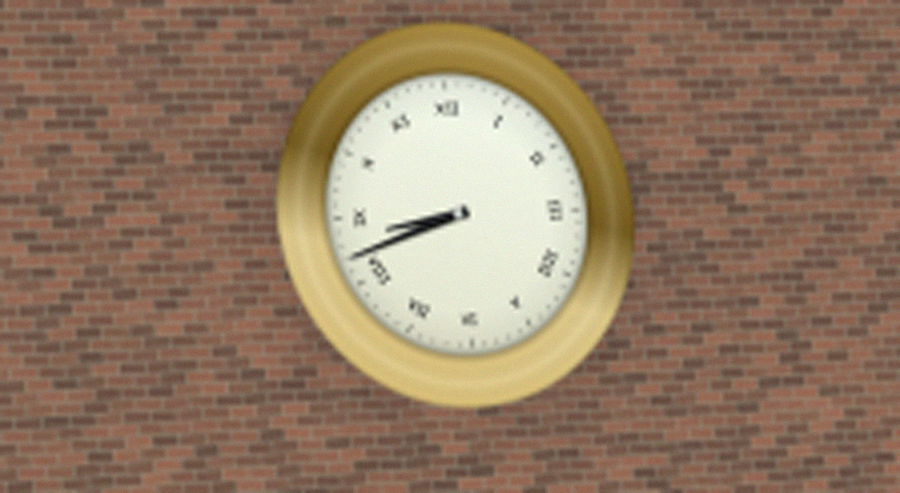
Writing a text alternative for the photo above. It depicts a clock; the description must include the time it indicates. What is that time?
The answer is 8:42
